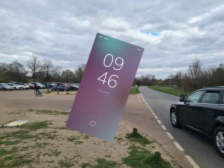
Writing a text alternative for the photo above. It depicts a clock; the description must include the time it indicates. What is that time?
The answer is 9:46
